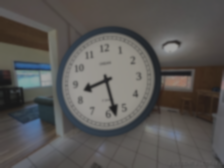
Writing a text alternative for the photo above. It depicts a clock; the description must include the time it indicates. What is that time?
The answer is 8:28
